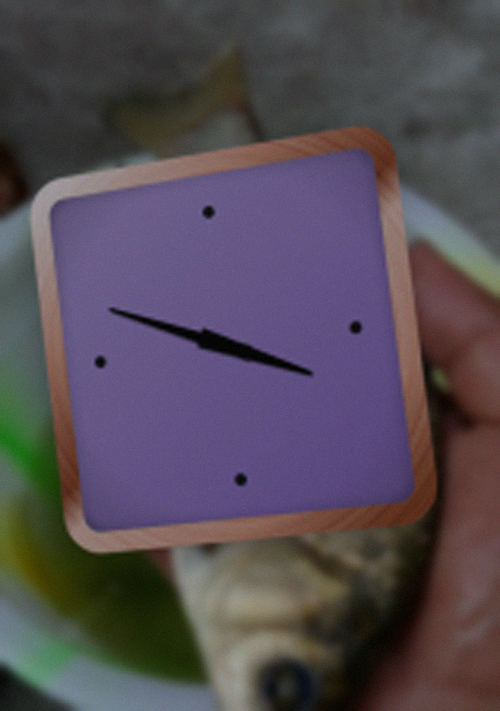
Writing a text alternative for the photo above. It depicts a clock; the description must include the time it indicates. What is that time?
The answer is 3:49
